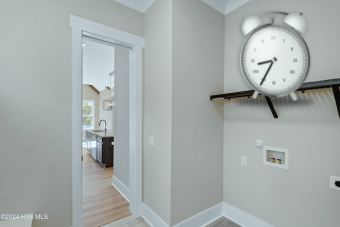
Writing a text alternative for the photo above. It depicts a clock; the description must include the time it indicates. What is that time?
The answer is 8:35
